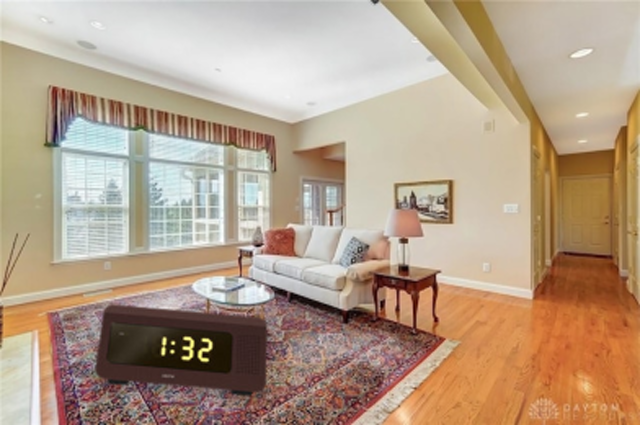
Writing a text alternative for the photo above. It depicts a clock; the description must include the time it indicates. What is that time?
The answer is 1:32
